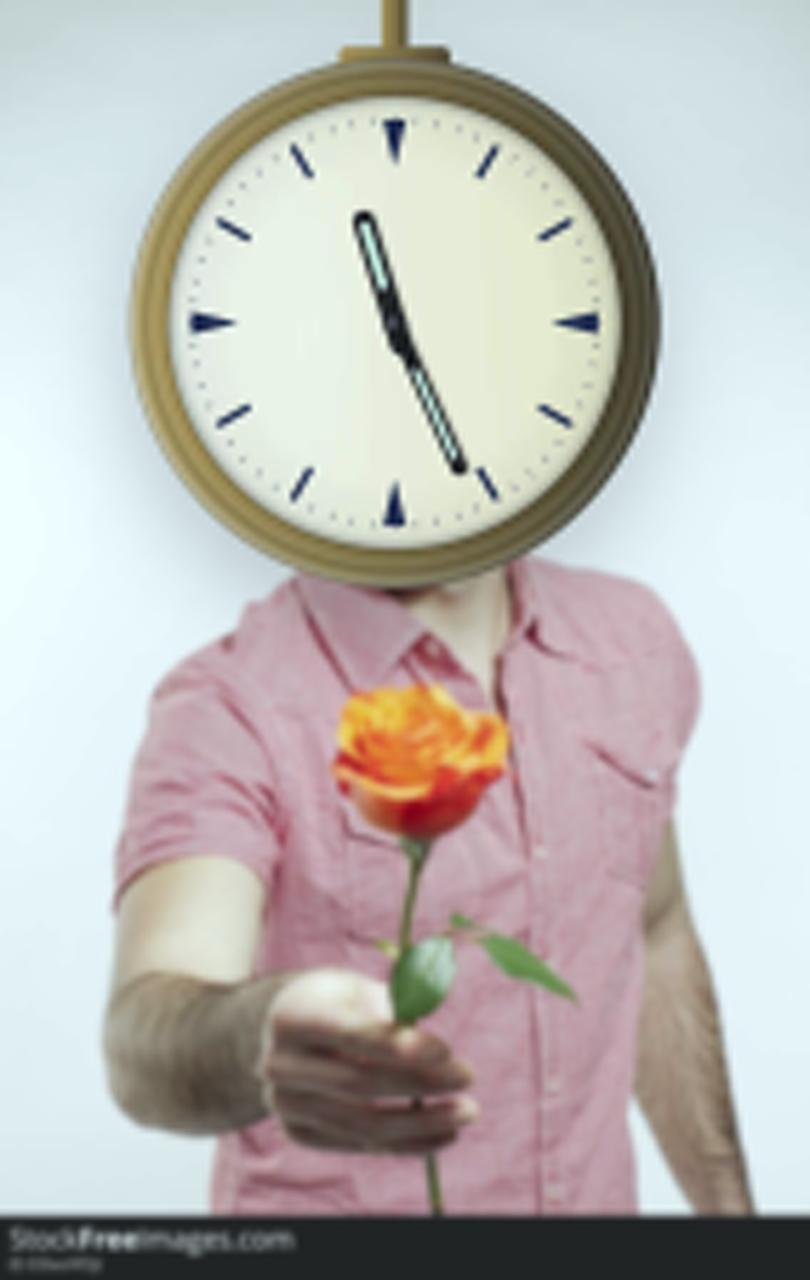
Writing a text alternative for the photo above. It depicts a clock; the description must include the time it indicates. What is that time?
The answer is 11:26
